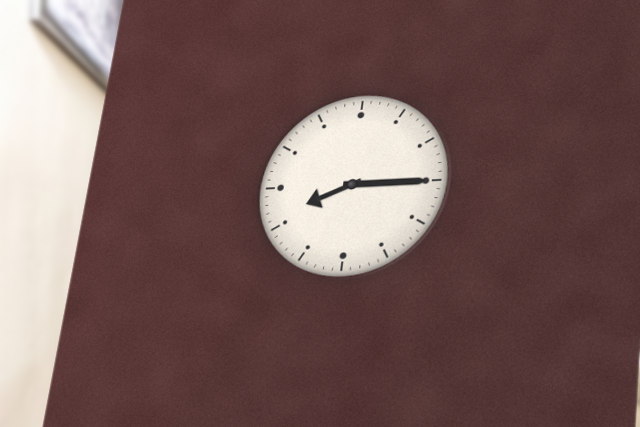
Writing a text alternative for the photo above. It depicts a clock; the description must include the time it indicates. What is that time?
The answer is 8:15
